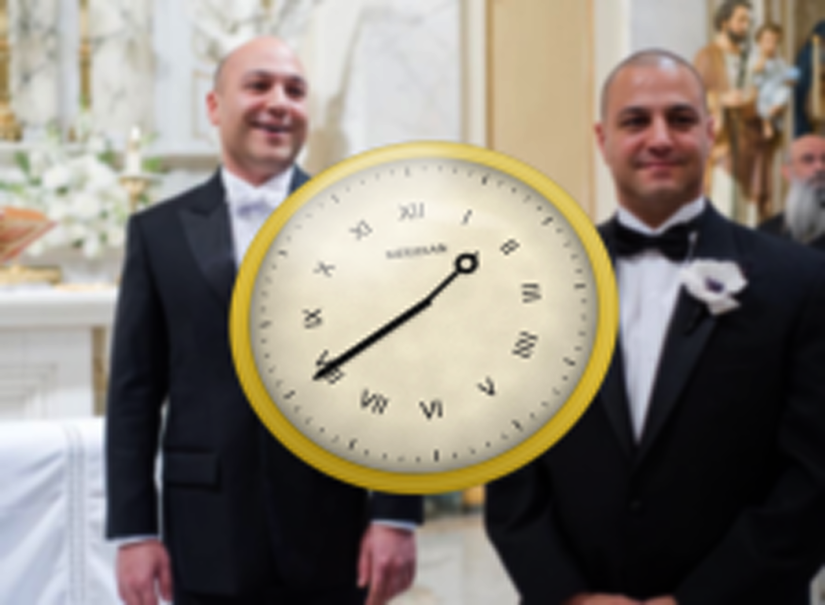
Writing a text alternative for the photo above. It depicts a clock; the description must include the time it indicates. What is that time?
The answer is 1:40
